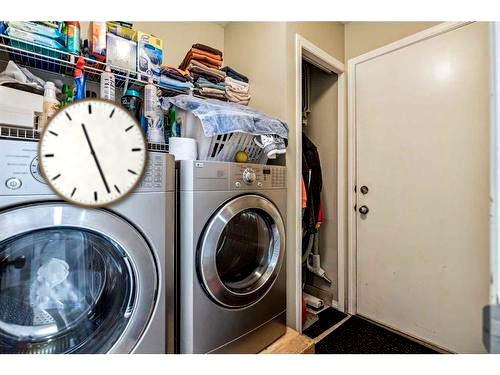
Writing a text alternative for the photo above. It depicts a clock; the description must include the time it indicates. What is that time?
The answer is 11:27
